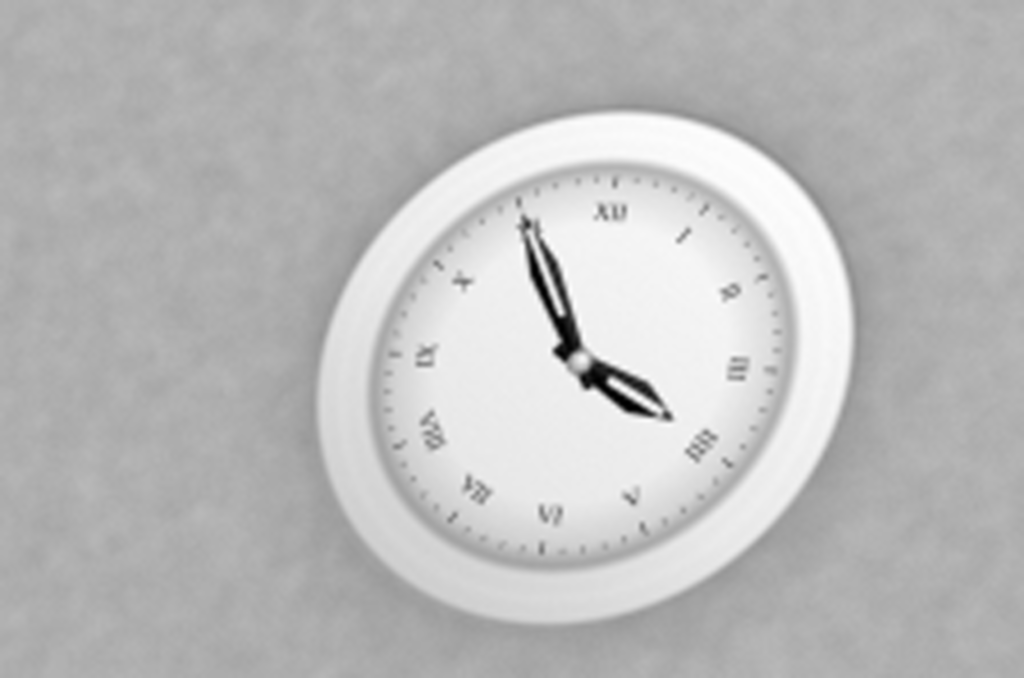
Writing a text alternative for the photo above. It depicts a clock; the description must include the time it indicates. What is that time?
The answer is 3:55
